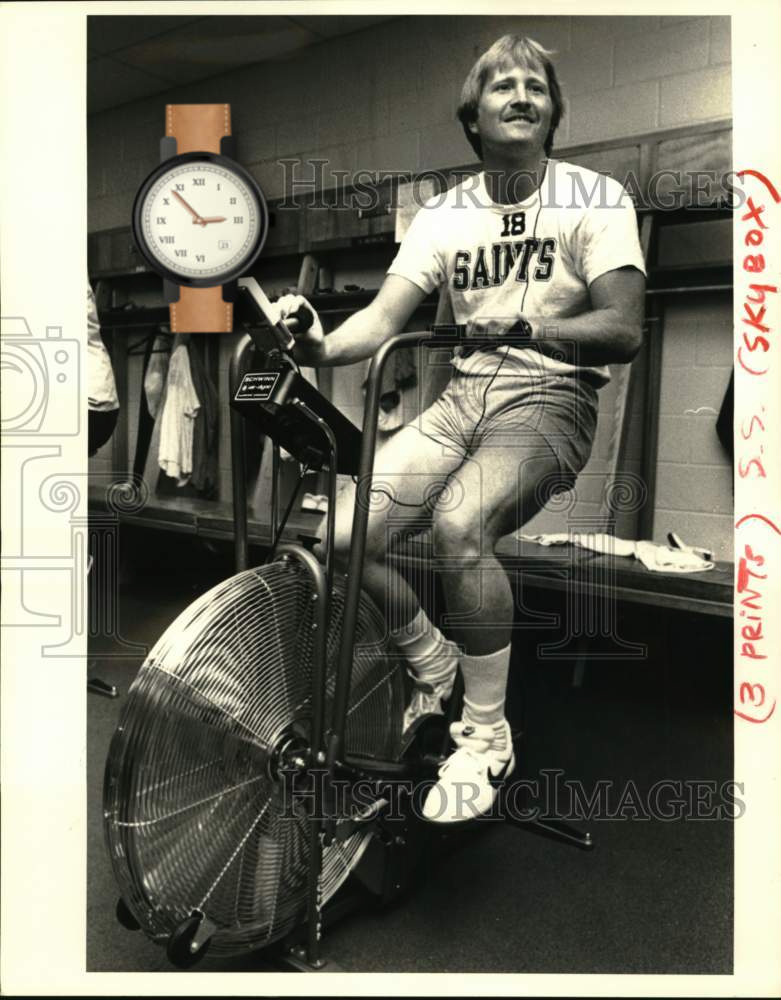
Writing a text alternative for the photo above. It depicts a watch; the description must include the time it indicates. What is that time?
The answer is 2:53
